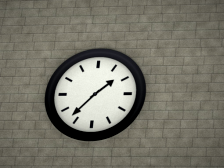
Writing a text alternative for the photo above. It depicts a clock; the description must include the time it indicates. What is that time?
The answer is 1:37
